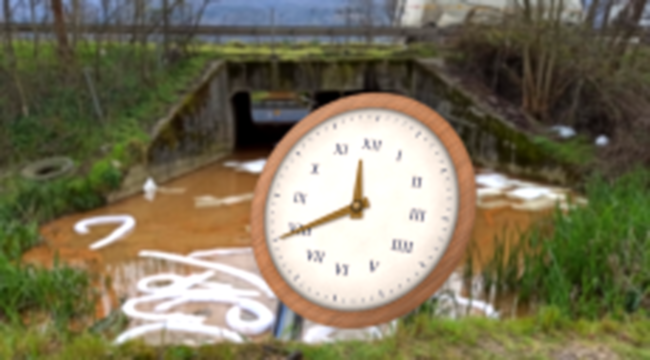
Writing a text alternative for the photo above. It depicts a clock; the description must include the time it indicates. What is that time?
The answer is 11:40
